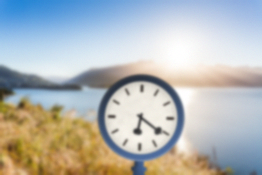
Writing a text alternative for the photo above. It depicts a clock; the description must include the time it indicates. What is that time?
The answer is 6:21
